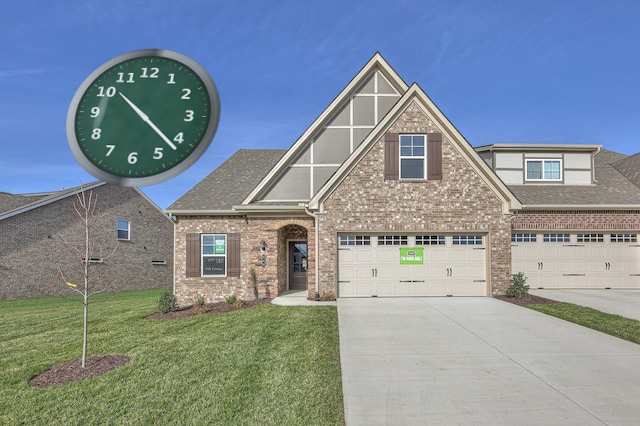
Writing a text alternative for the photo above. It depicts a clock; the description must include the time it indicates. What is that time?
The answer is 10:22
